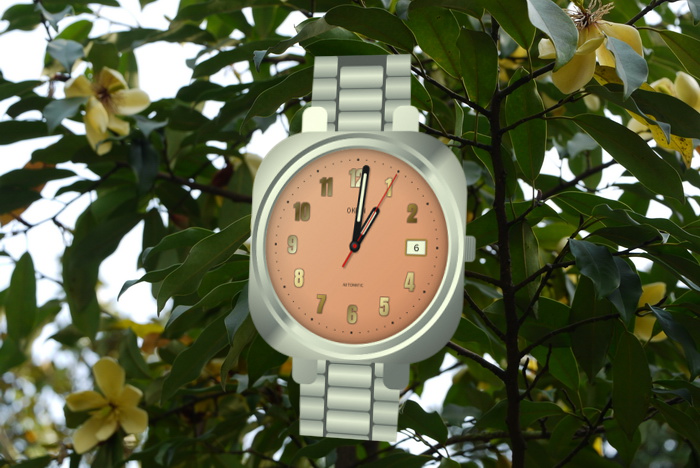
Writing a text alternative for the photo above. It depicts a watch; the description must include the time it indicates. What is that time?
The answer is 1:01:05
